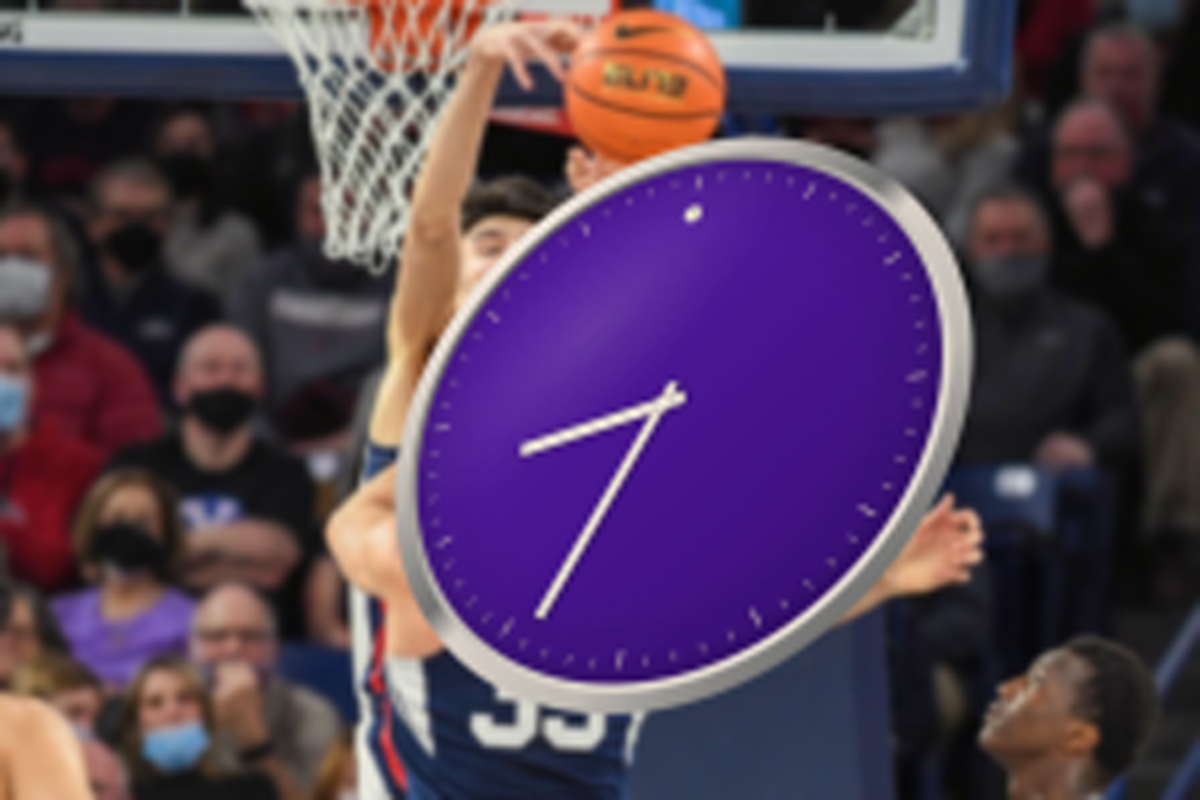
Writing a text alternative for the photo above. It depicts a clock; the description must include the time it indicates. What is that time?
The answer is 8:34
